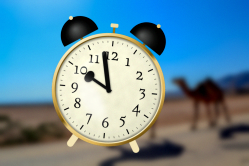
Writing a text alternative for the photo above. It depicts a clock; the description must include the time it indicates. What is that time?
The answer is 9:58
